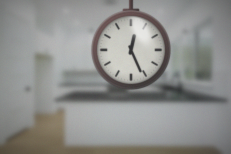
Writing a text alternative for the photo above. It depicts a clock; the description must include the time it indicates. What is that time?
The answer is 12:26
